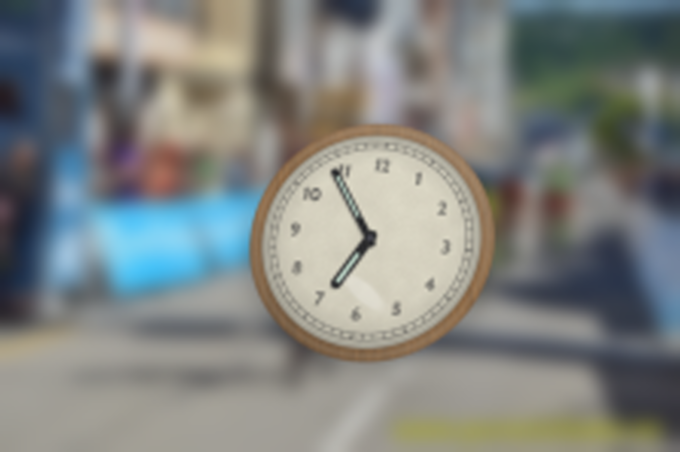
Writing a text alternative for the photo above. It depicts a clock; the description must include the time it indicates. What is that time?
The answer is 6:54
